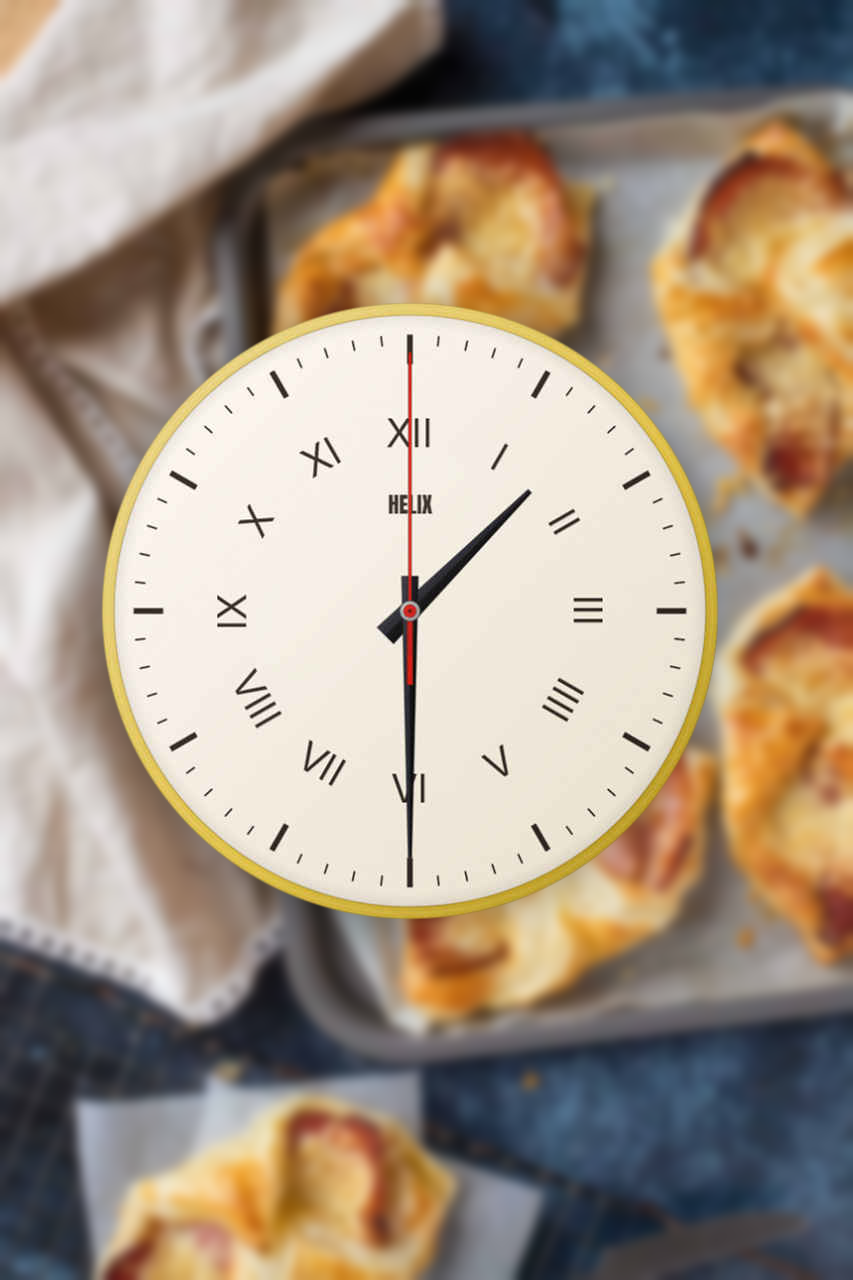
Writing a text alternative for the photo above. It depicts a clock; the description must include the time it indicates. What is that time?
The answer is 1:30:00
